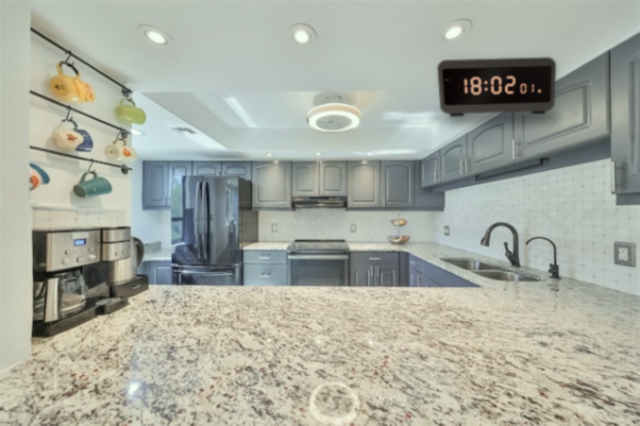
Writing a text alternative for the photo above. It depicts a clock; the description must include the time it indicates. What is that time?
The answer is 18:02:01
